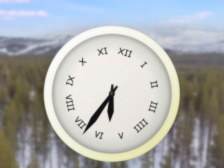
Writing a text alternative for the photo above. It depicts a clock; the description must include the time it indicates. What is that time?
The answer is 5:33
